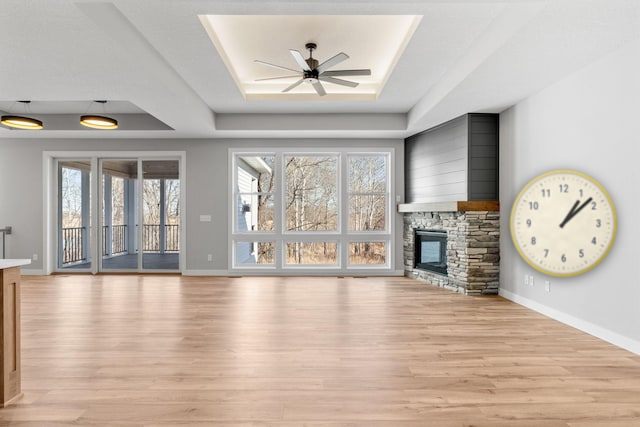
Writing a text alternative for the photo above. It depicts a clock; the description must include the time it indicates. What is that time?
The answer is 1:08
